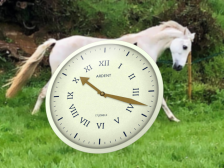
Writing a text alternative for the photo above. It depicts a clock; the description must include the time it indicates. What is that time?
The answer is 10:18
